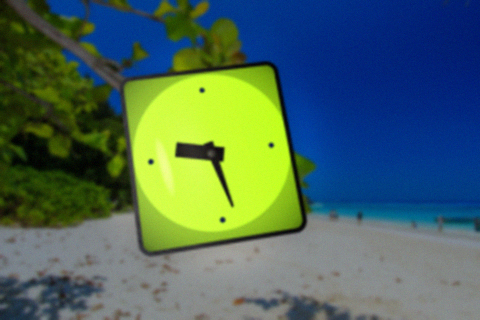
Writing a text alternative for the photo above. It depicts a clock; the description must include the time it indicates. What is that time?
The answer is 9:28
